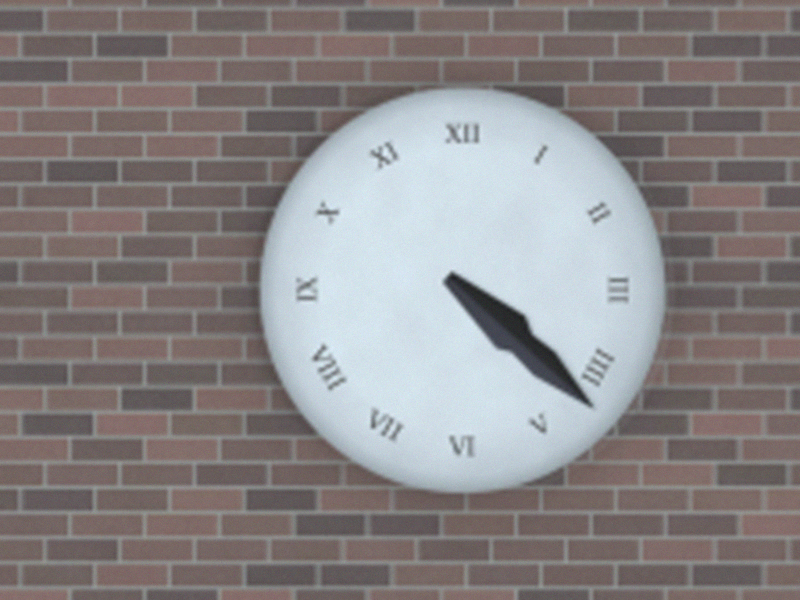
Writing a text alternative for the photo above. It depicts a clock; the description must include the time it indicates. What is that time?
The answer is 4:22
